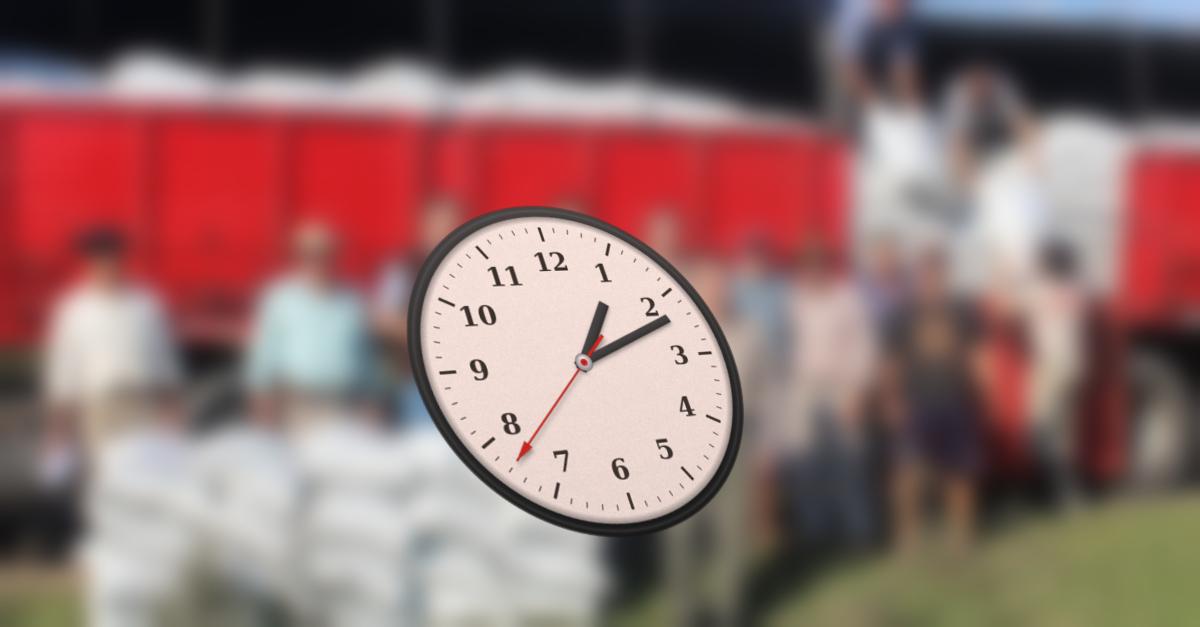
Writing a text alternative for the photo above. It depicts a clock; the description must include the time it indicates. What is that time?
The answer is 1:11:38
